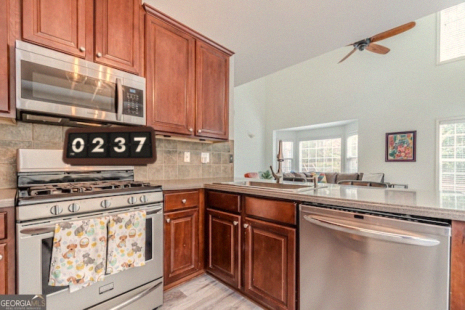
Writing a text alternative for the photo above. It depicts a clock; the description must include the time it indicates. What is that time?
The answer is 2:37
